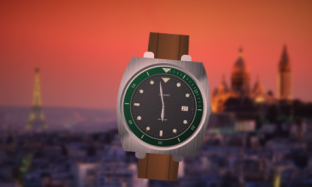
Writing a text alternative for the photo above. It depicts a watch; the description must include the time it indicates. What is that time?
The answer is 5:58
